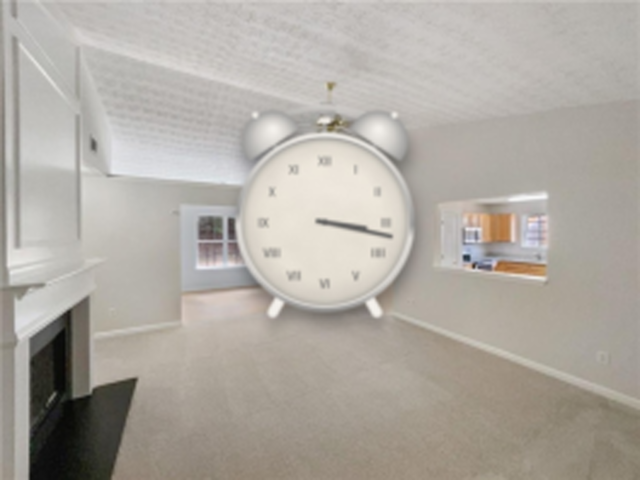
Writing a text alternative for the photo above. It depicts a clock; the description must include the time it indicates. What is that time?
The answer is 3:17
